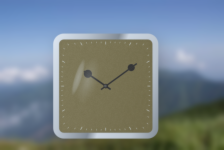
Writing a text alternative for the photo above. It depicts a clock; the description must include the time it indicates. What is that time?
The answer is 10:09
